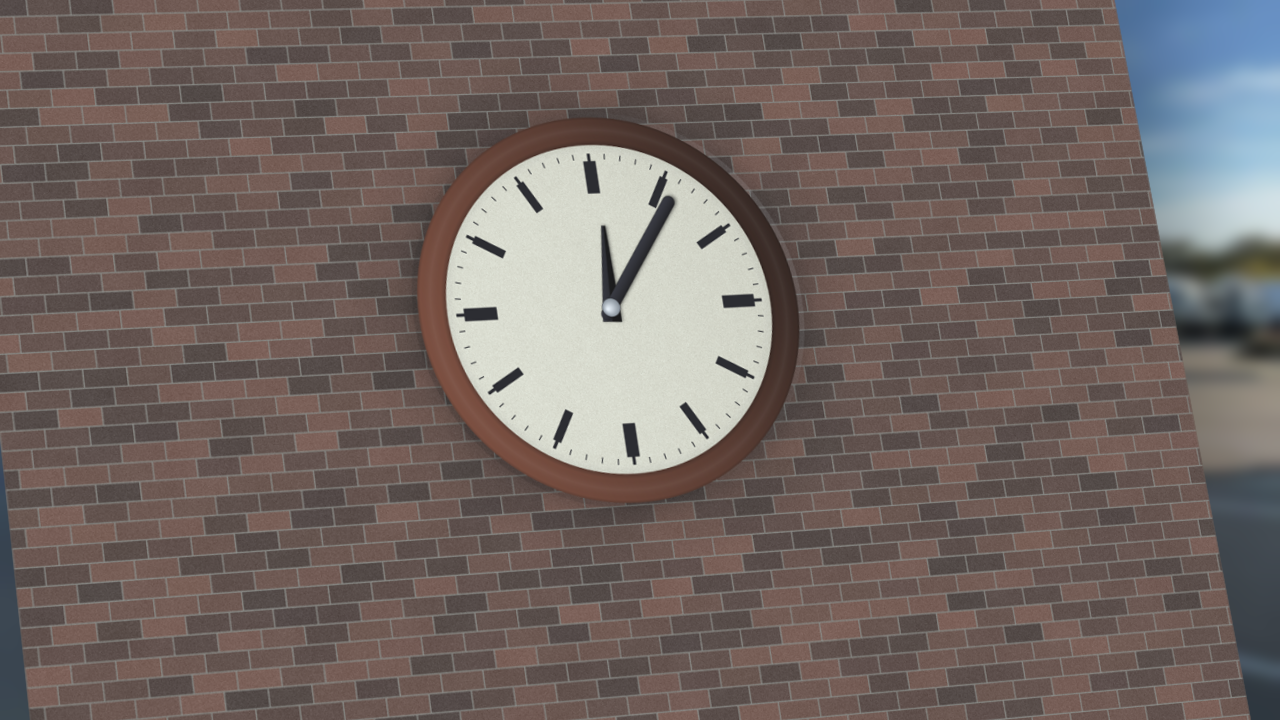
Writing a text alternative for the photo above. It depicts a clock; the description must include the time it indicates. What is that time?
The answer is 12:06
